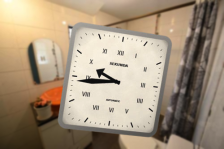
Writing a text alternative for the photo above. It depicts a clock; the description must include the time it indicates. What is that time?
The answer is 9:44
